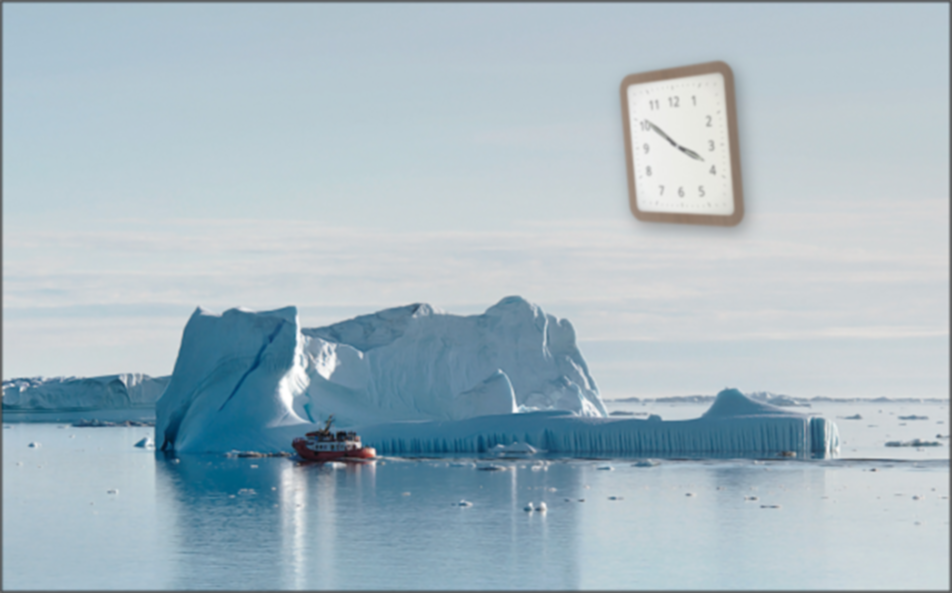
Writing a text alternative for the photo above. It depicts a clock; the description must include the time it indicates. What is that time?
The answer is 3:51
